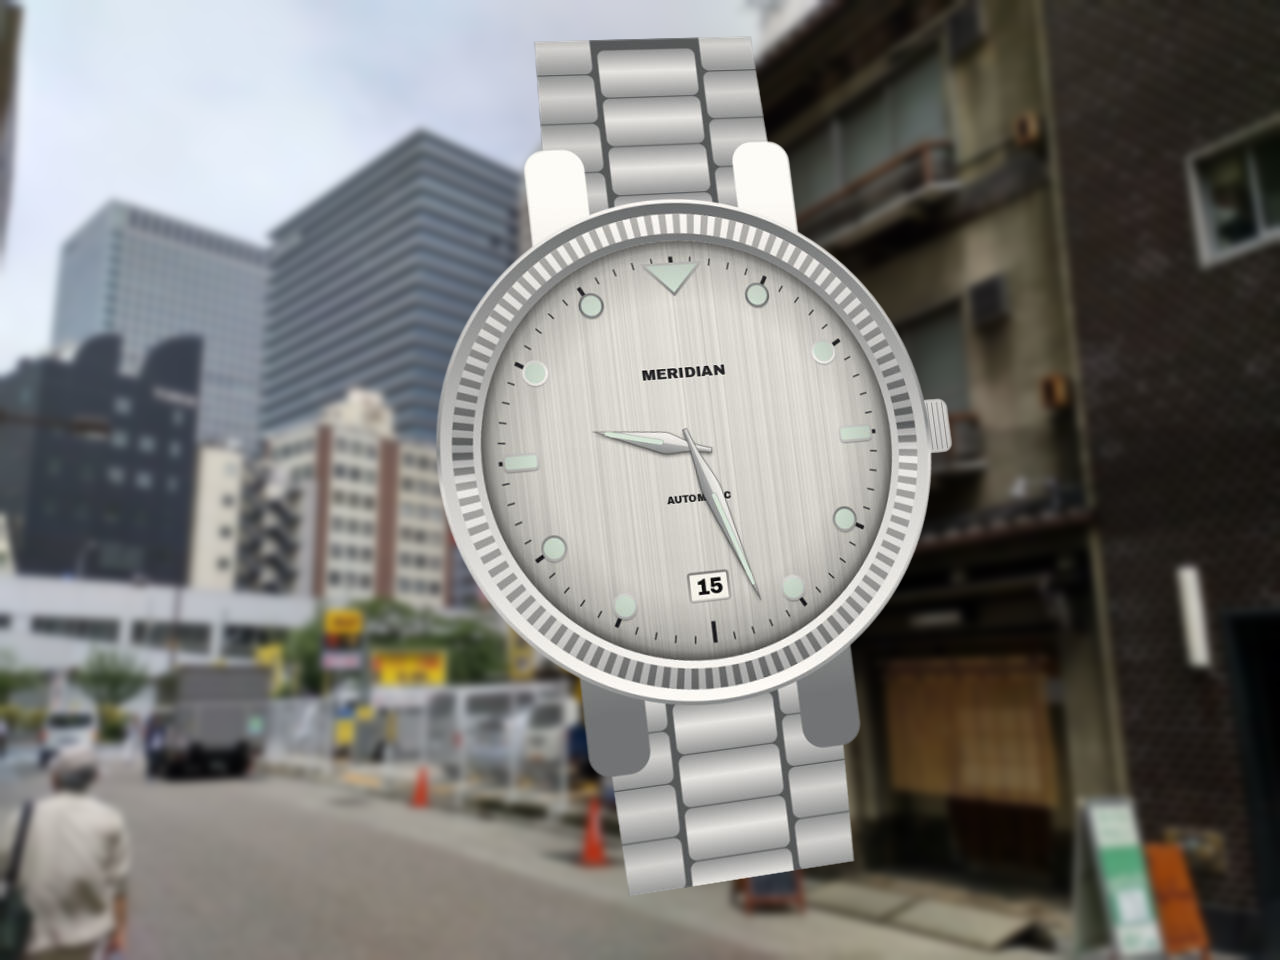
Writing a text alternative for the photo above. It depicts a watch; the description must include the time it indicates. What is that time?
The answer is 9:27
